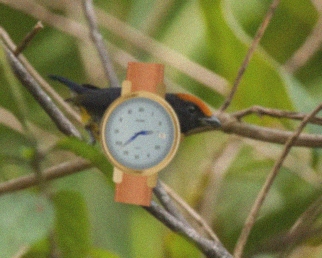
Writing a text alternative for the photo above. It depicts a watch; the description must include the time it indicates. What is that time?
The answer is 2:38
